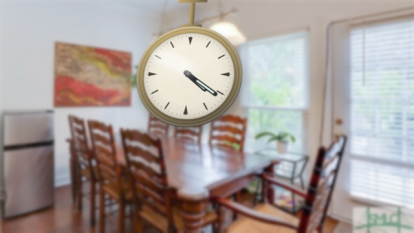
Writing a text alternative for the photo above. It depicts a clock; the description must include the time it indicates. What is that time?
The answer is 4:21
